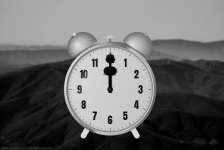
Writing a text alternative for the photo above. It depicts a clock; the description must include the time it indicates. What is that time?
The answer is 12:00
